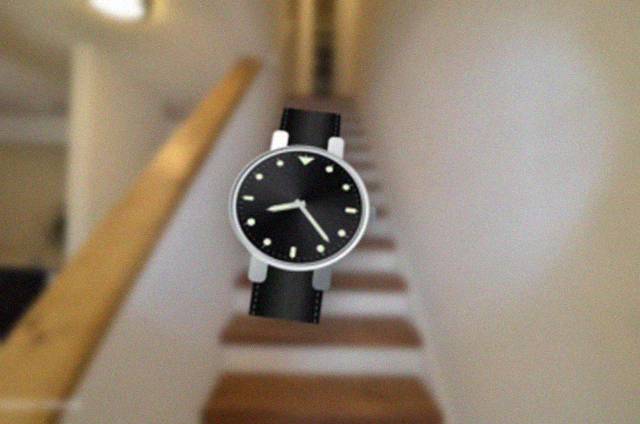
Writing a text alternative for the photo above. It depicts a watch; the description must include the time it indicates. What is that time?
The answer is 8:23
